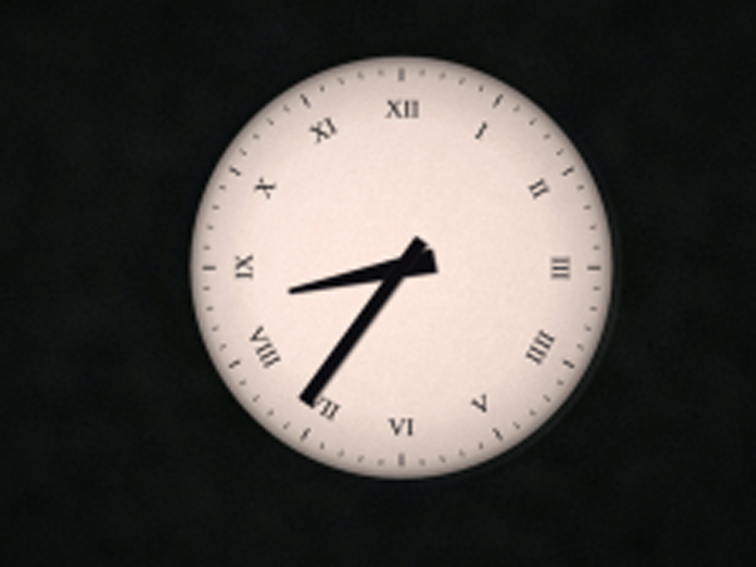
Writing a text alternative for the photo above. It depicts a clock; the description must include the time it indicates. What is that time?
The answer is 8:36
